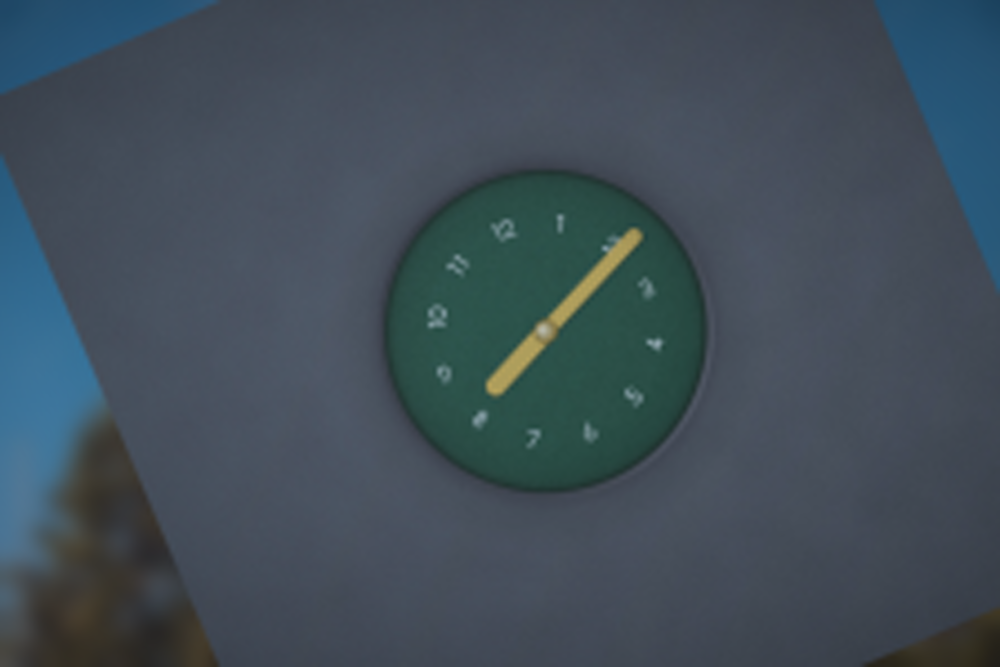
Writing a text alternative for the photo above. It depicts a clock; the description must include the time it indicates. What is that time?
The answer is 8:11
